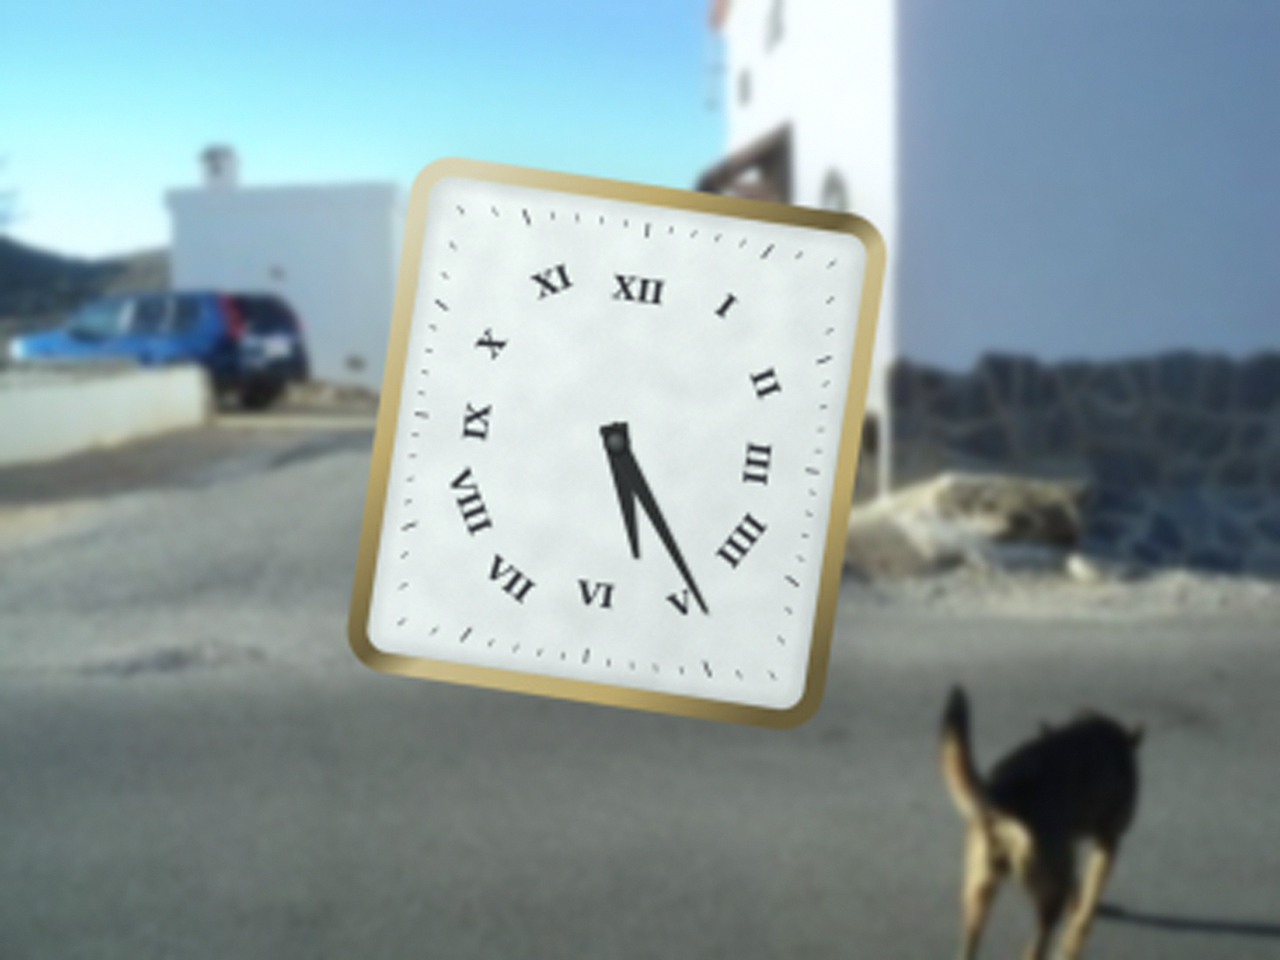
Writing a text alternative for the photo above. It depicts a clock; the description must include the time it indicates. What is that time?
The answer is 5:24
